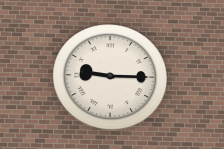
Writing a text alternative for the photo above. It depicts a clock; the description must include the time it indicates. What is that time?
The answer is 9:15
